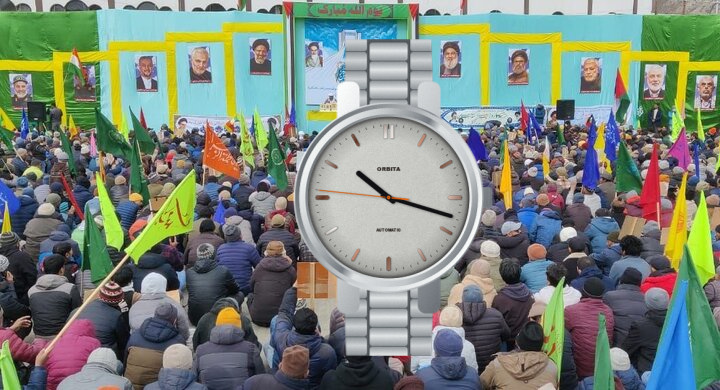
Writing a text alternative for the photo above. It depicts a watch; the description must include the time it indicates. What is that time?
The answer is 10:17:46
